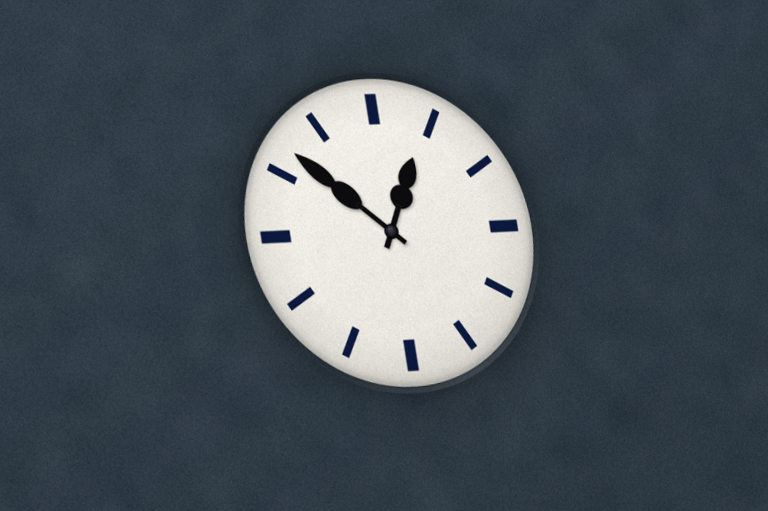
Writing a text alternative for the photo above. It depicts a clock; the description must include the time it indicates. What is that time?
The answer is 12:52
